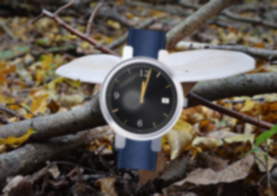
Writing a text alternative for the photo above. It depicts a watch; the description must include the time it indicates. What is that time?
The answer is 12:02
